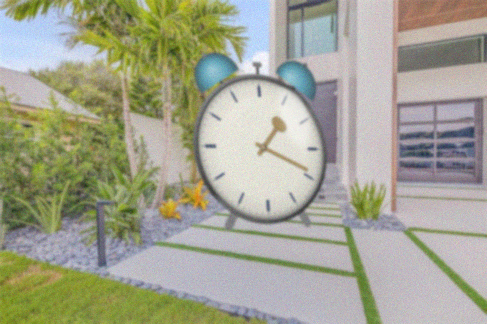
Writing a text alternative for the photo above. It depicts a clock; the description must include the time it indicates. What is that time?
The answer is 1:19
